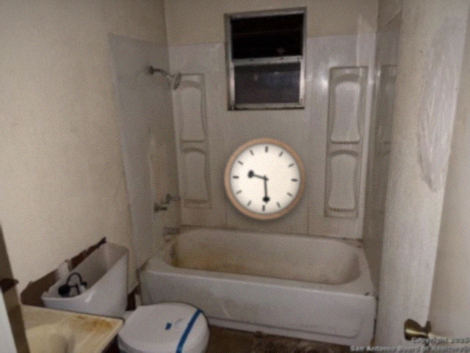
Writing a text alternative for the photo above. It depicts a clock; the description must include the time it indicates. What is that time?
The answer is 9:29
